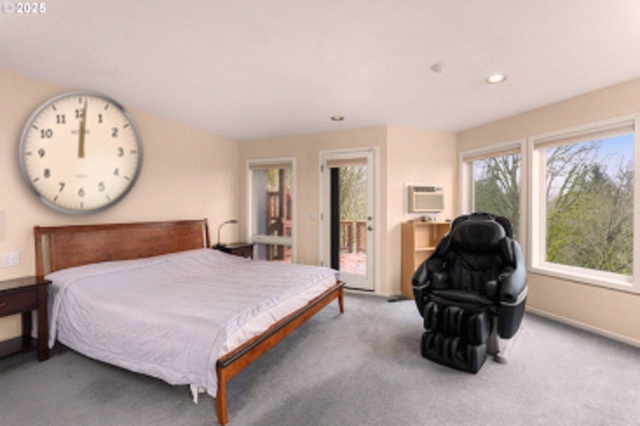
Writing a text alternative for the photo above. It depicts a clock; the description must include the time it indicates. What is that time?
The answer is 12:01
